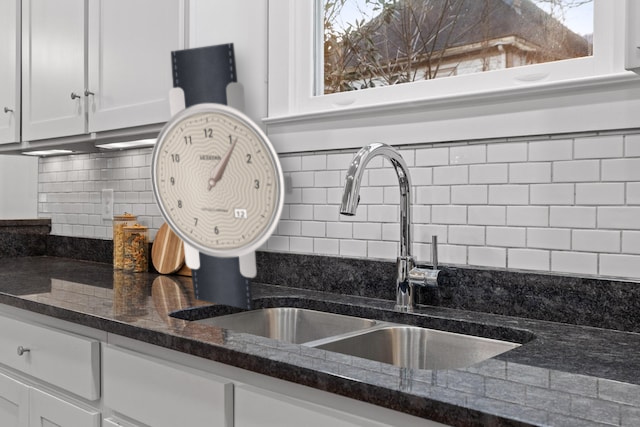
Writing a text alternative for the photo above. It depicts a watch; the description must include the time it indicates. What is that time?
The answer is 1:06
